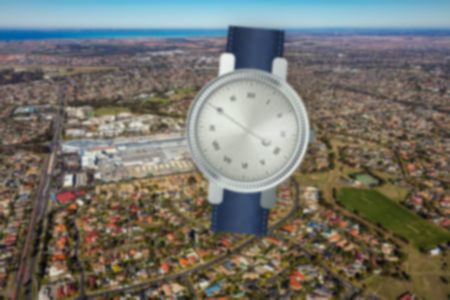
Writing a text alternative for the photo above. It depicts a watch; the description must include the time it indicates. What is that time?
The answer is 3:50
